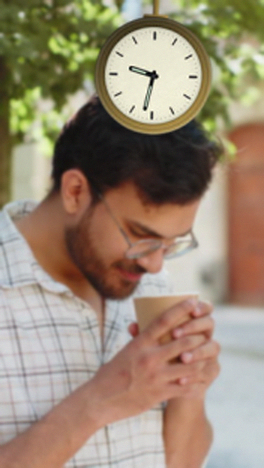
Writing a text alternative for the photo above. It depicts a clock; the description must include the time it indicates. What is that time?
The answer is 9:32
